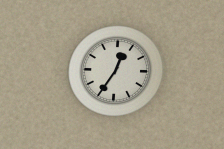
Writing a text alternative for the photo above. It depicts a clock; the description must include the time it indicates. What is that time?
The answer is 12:35
